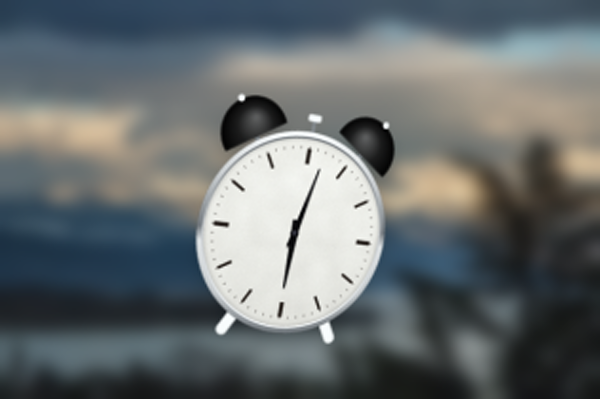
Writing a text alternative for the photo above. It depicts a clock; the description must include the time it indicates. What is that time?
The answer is 6:02
